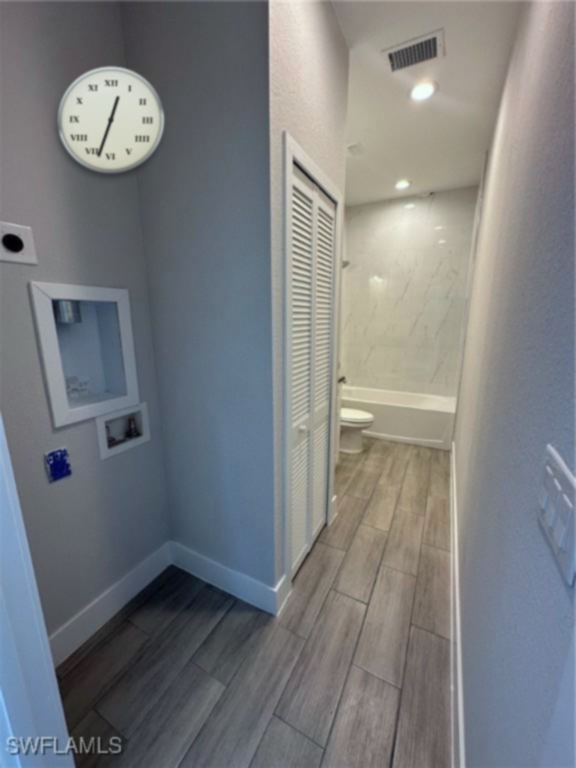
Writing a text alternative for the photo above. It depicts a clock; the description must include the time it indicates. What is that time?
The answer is 12:33
